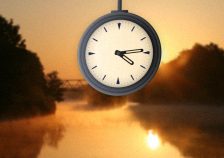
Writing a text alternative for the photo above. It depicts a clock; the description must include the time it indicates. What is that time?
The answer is 4:14
